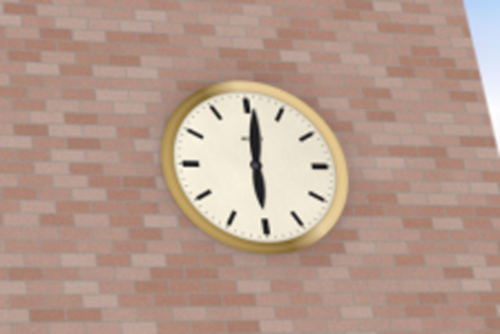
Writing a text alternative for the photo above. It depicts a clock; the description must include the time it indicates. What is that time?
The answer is 6:01
